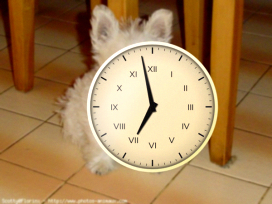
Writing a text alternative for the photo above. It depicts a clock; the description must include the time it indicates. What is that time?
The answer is 6:58
